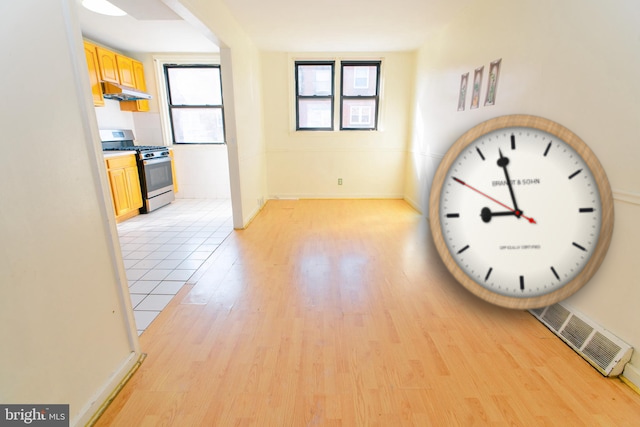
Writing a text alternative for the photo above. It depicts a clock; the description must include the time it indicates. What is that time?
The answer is 8:57:50
